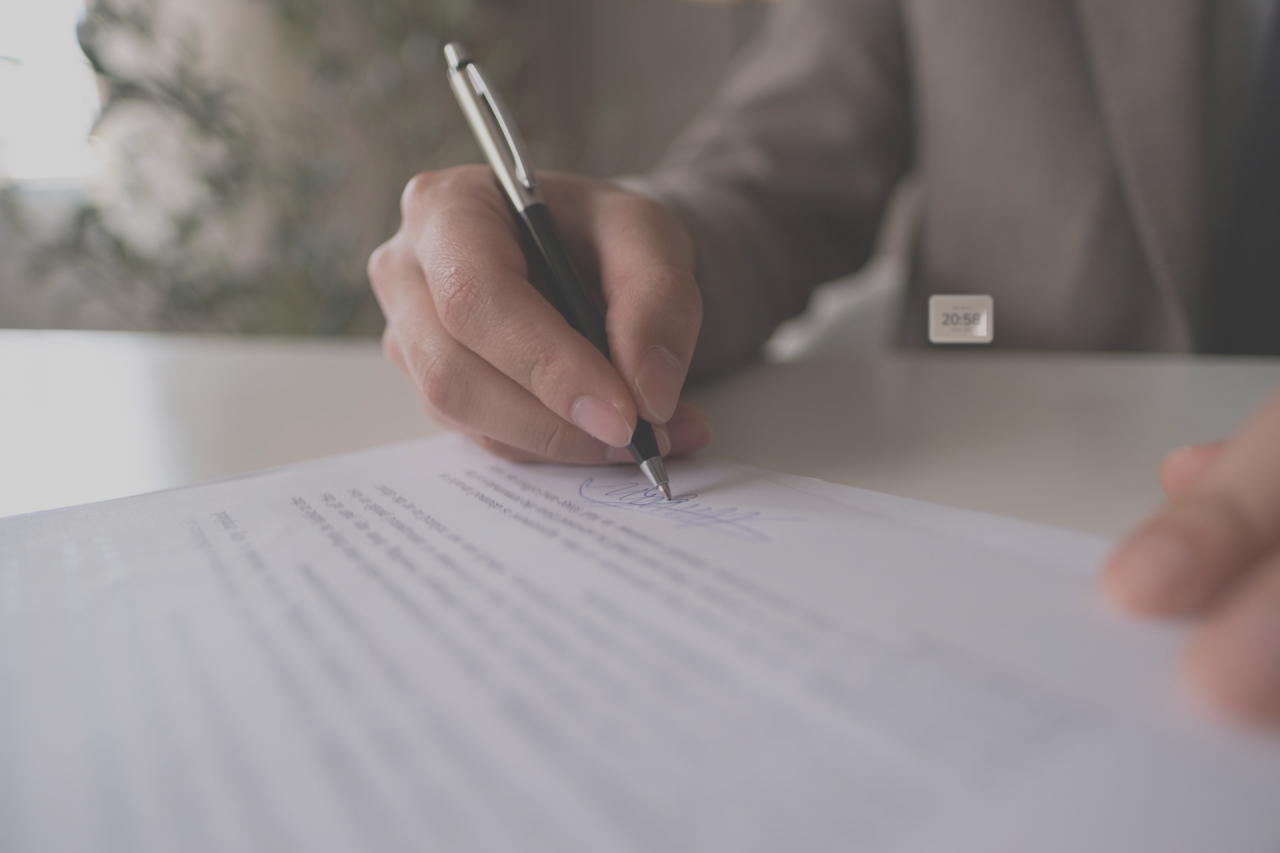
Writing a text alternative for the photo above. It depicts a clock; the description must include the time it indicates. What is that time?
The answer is 20:58
